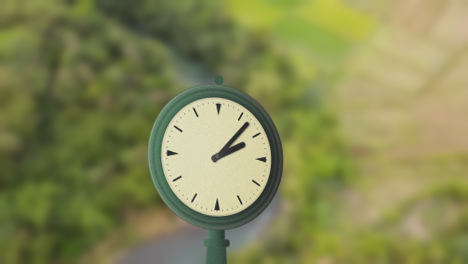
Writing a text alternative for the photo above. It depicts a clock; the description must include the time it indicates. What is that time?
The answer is 2:07
